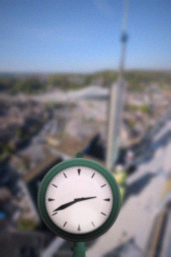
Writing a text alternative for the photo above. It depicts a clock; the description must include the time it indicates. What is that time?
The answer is 2:41
